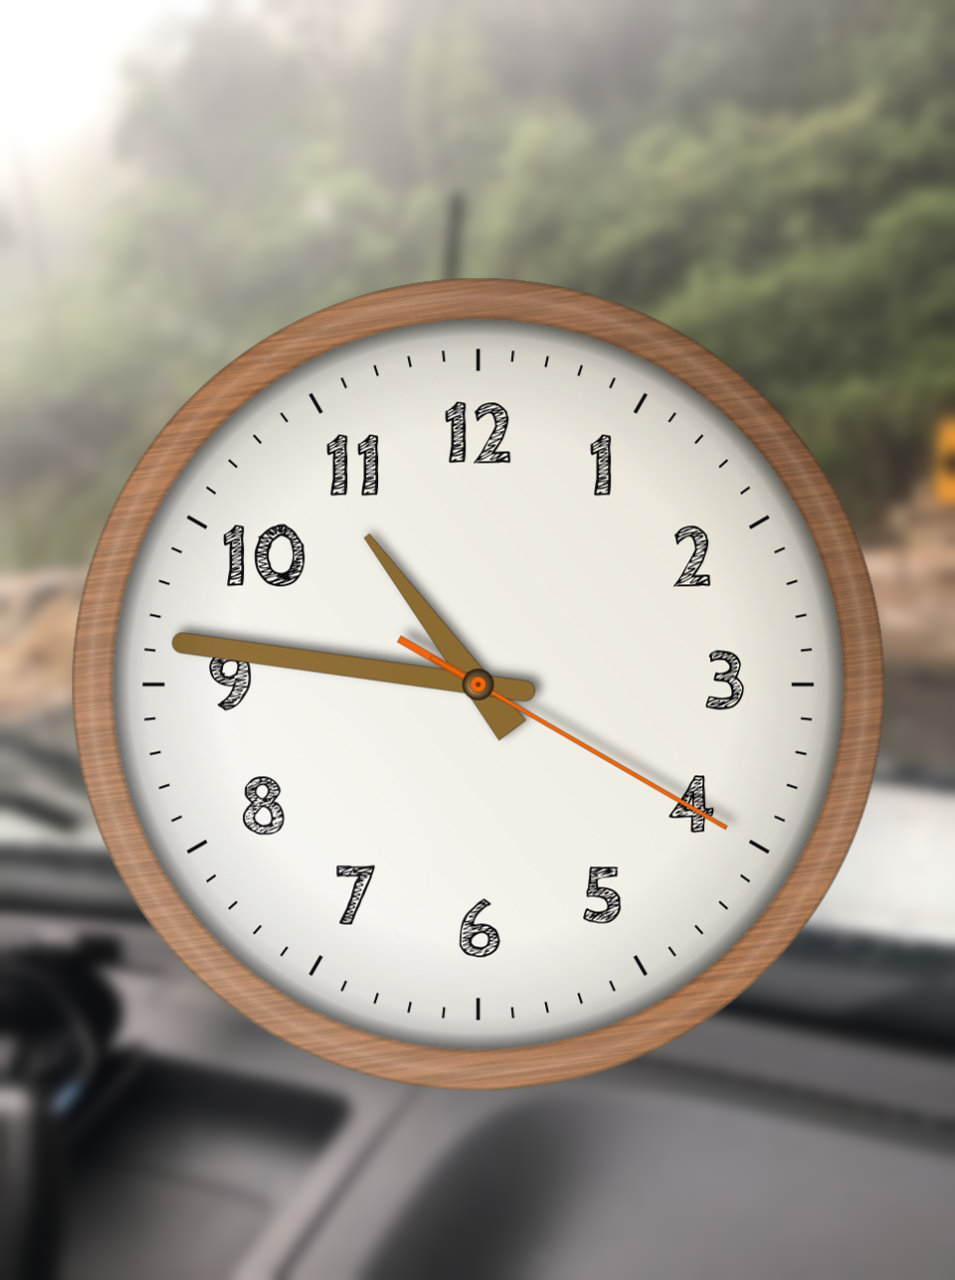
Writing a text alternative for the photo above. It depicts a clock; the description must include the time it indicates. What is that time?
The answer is 10:46:20
